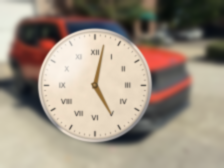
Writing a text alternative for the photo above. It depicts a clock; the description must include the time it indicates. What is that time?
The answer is 5:02
